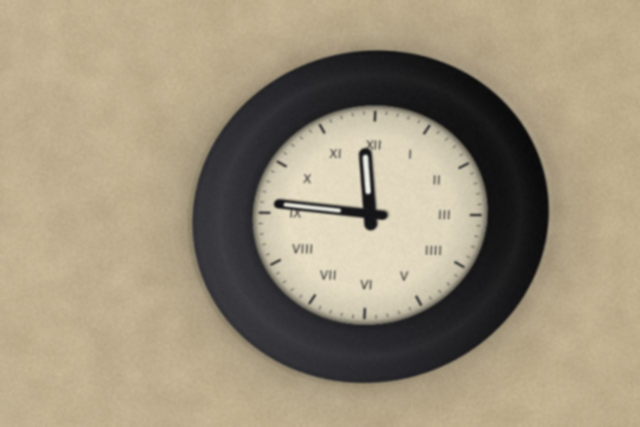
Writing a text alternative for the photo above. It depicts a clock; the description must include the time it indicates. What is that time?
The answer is 11:46
